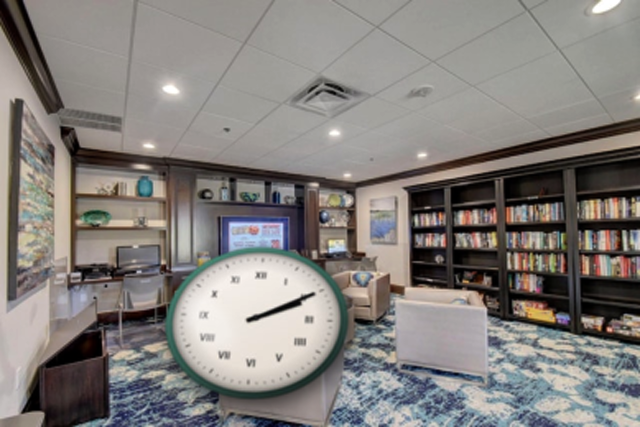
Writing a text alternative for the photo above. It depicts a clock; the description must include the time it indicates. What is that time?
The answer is 2:10
